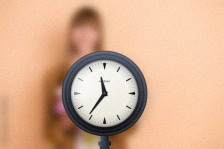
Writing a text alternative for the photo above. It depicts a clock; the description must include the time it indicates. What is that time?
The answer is 11:36
